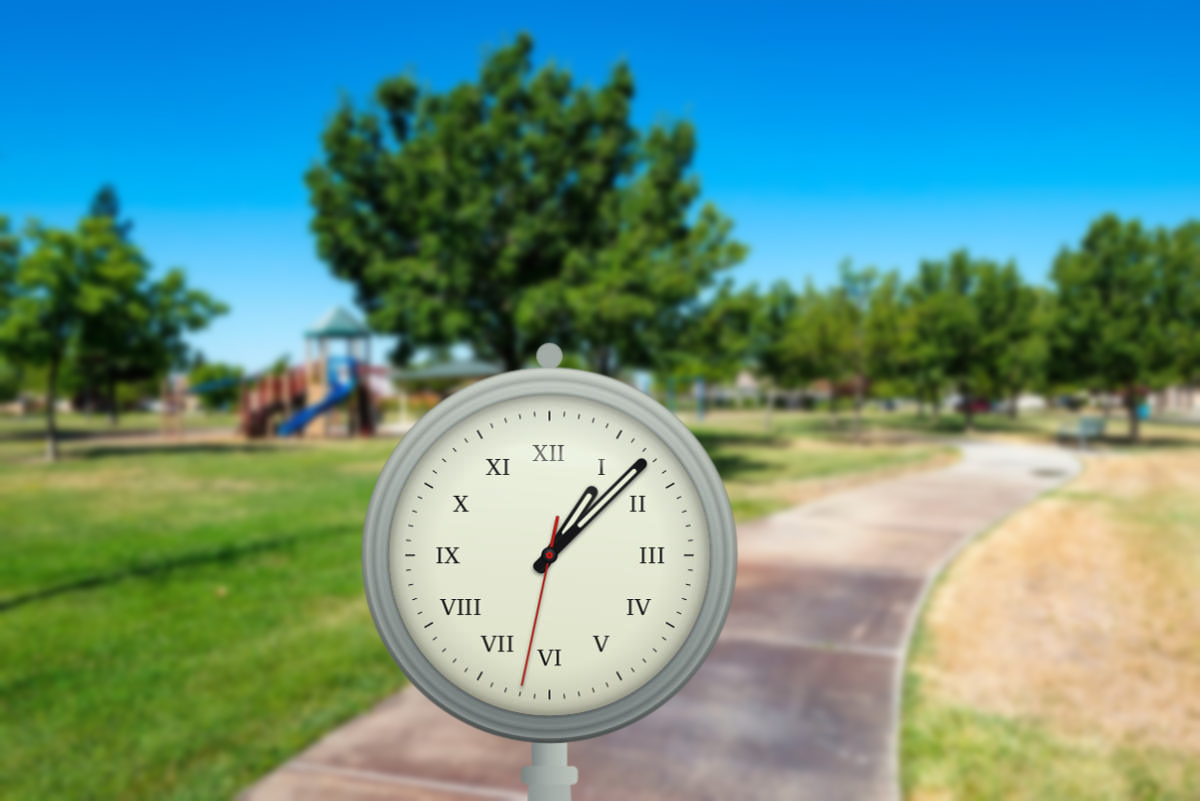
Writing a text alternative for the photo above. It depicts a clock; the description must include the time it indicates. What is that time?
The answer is 1:07:32
